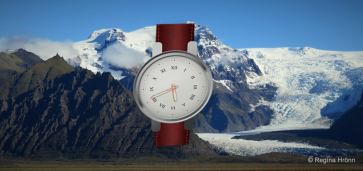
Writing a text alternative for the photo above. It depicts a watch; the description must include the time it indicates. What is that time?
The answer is 5:41
